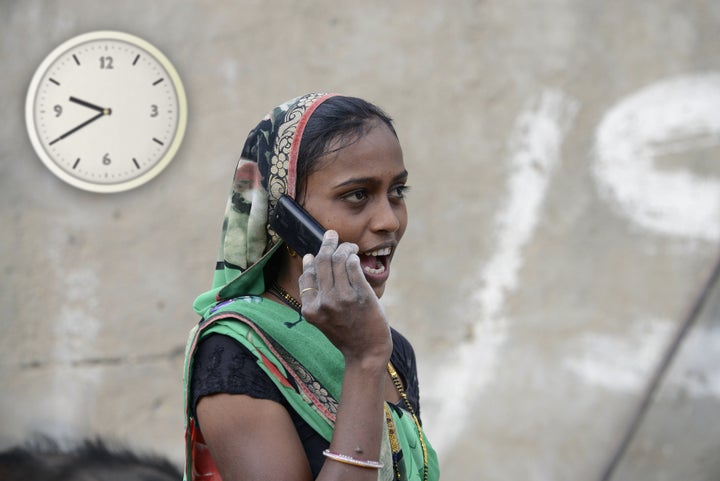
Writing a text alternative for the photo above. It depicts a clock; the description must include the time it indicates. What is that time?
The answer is 9:40
